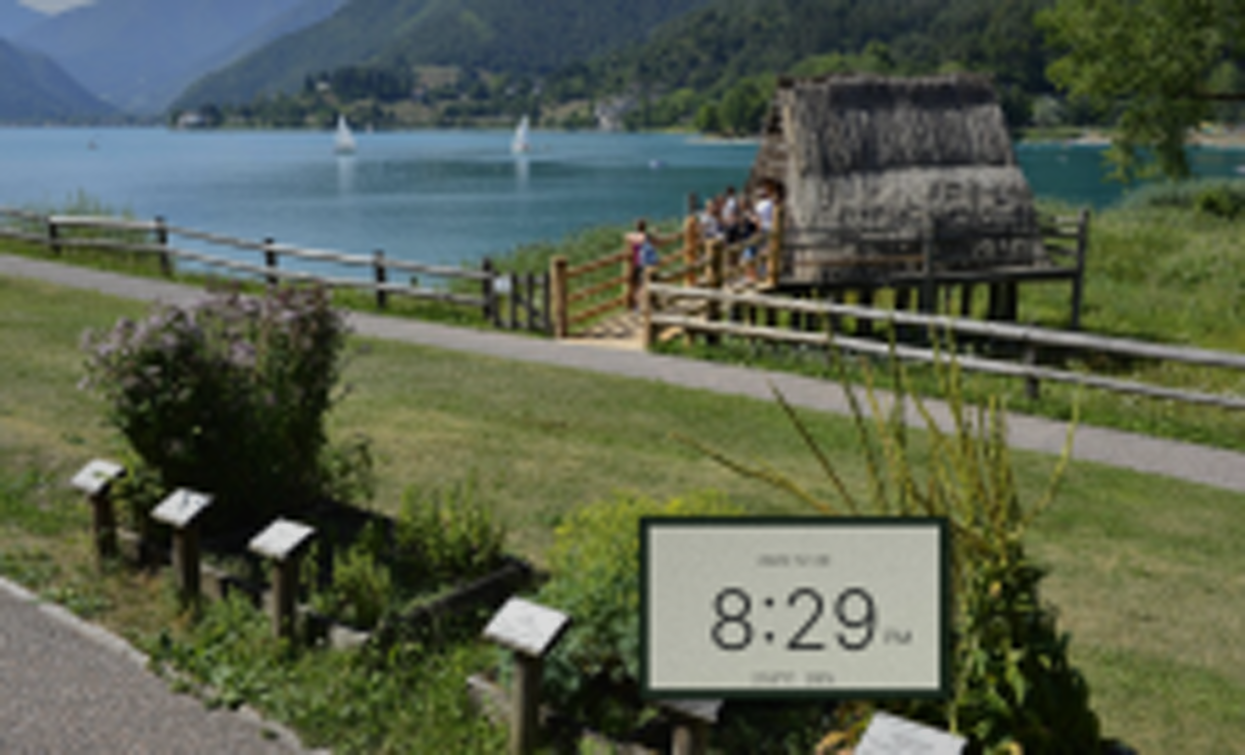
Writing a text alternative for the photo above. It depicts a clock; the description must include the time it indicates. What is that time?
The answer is 8:29
